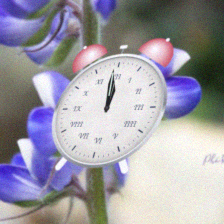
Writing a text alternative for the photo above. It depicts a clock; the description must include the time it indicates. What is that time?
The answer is 11:59
